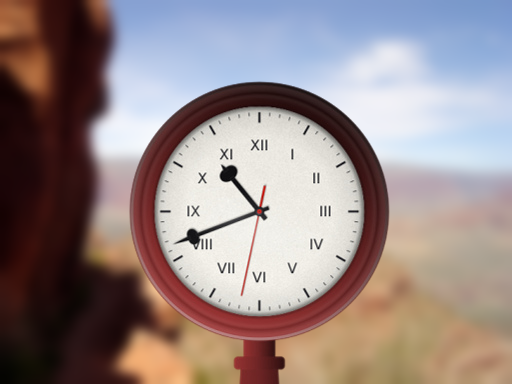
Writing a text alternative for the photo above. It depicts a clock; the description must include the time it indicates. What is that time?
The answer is 10:41:32
